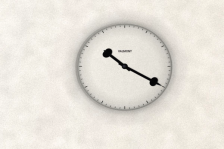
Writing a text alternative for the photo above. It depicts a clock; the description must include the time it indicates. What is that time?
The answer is 10:20
